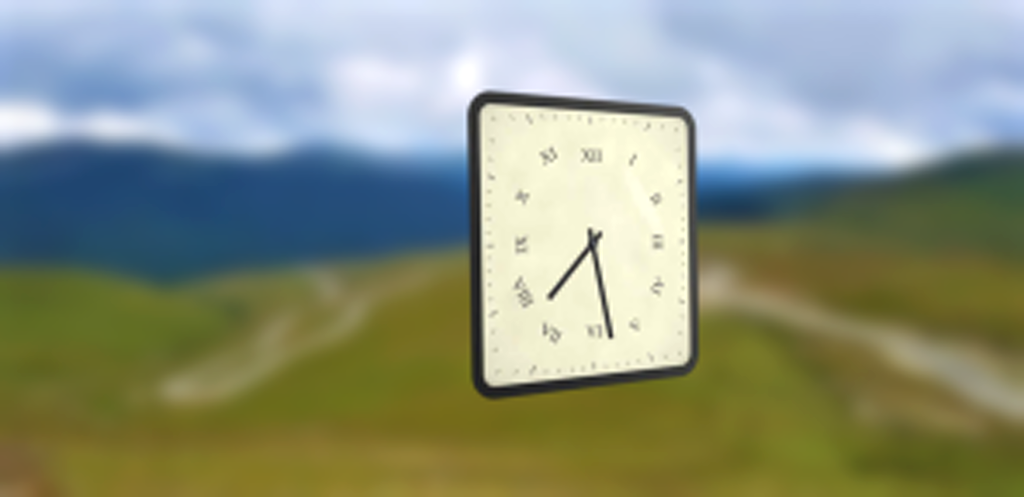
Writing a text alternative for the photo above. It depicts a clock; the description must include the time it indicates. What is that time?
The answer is 7:28
